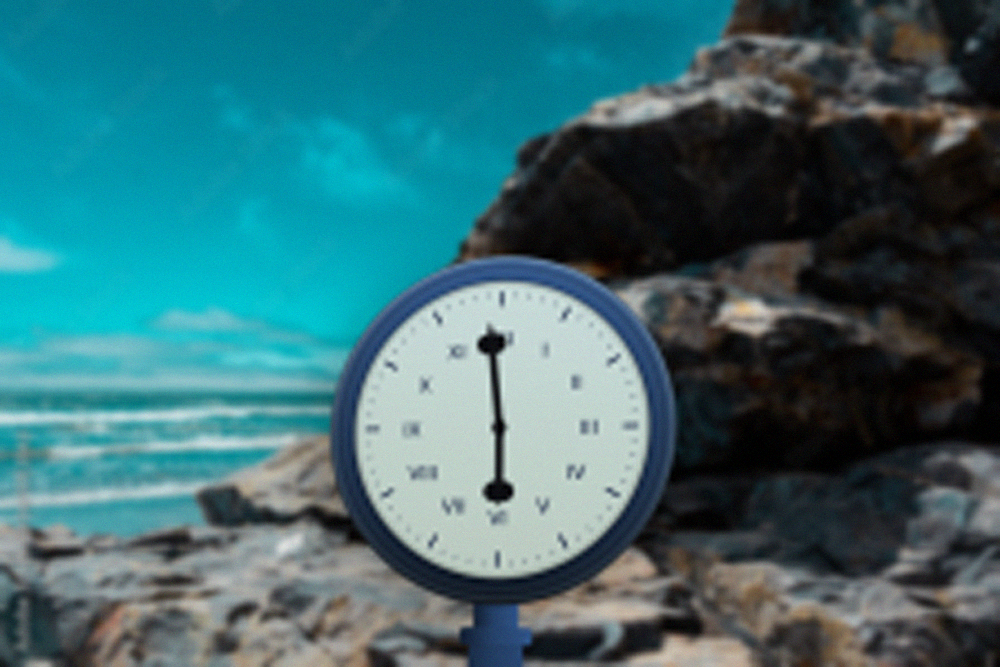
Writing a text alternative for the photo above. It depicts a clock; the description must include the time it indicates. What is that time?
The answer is 5:59
